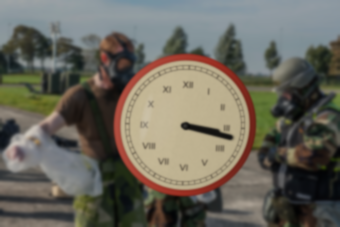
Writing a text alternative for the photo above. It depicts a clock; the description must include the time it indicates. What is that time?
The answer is 3:17
